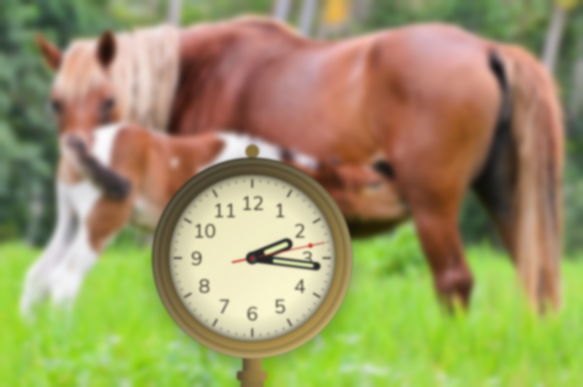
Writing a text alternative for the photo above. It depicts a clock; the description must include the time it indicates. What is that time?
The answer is 2:16:13
